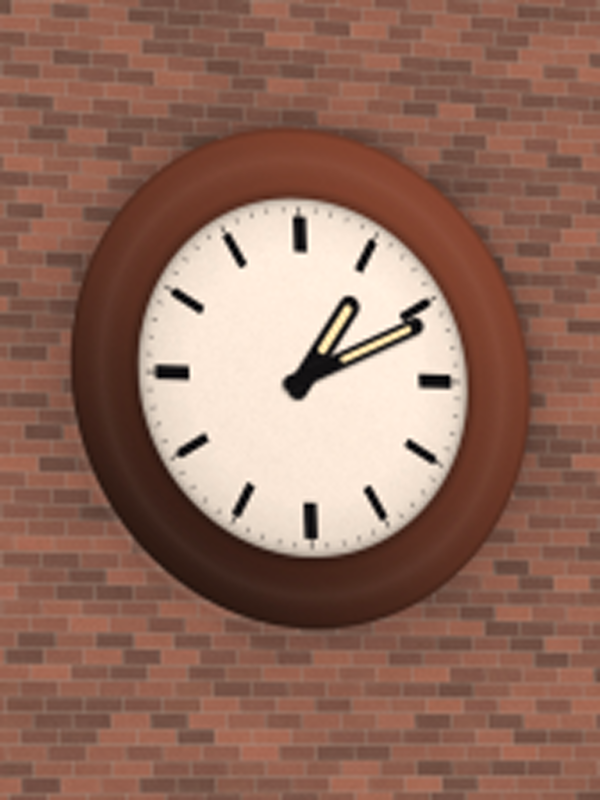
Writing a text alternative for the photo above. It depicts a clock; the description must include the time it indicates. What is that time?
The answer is 1:11
